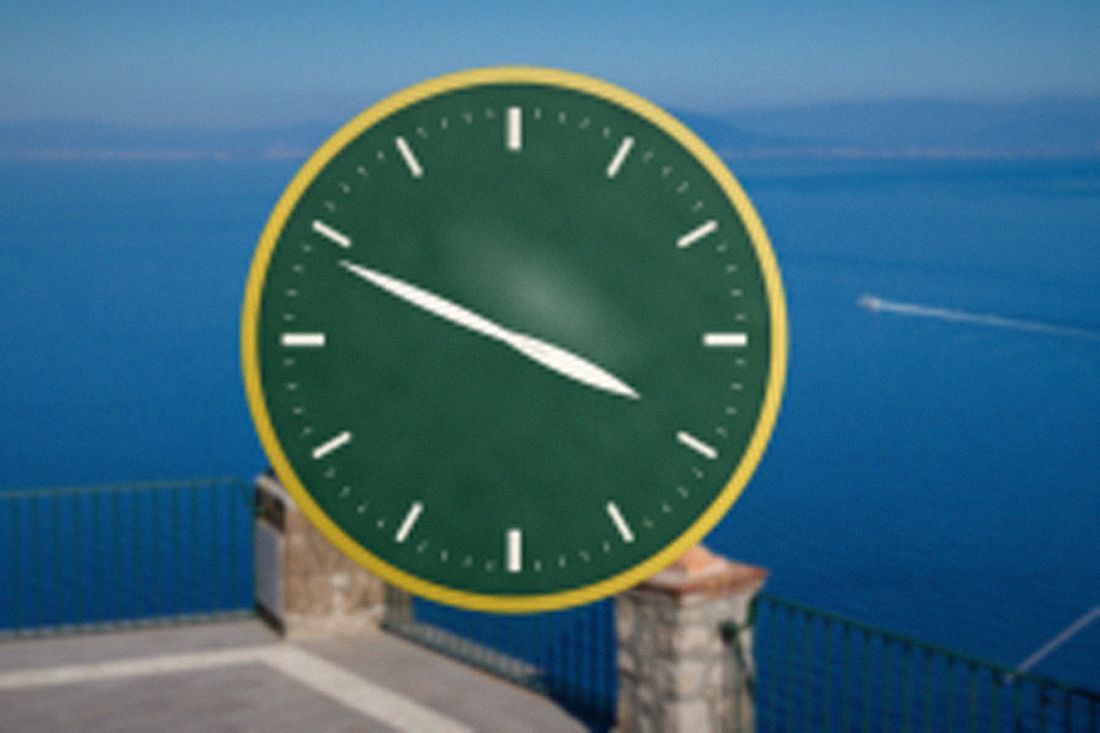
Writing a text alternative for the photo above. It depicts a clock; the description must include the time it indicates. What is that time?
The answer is 3:49
